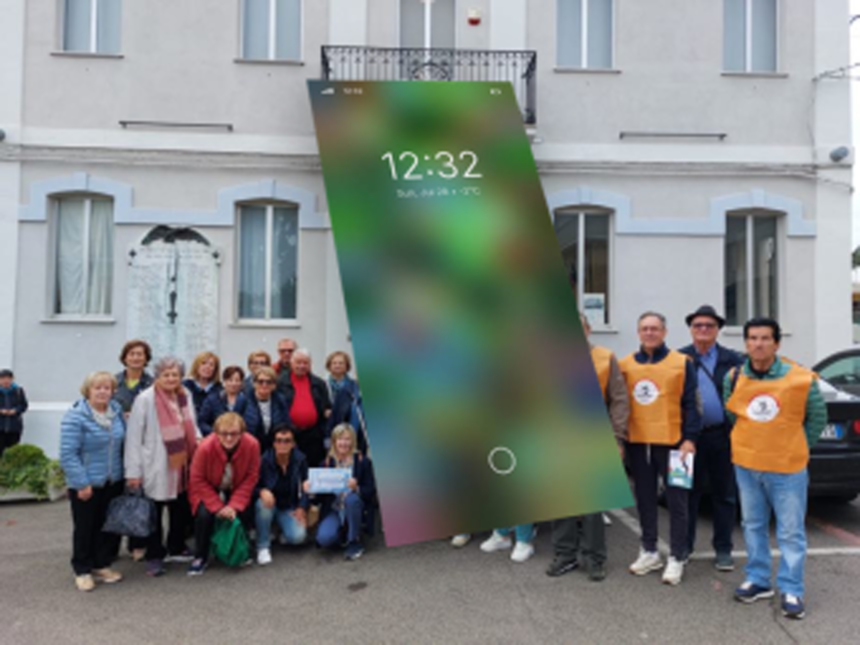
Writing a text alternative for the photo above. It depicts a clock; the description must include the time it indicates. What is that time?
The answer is 12:32
